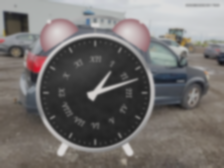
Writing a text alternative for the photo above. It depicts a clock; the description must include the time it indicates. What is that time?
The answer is 1:12
